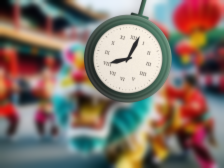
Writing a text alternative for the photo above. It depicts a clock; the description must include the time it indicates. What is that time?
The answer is 8:02
